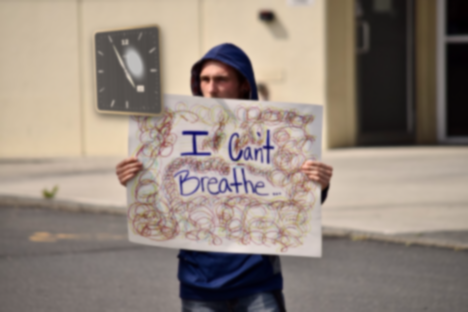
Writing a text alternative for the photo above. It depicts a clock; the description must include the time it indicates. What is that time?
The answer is 4:55
